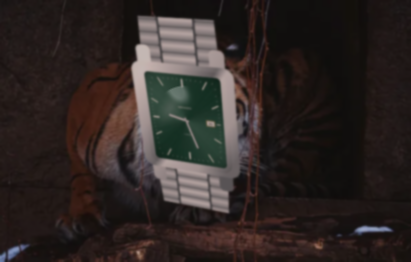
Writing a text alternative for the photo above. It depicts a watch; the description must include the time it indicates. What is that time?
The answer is 9:27
